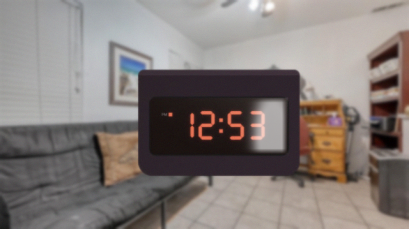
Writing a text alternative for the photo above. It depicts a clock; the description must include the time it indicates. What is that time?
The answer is 12:53
